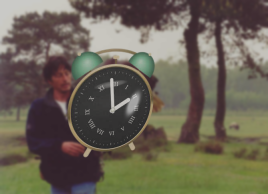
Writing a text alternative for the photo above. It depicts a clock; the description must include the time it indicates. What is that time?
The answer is 1:59
